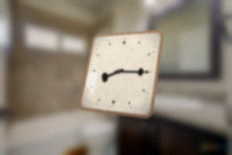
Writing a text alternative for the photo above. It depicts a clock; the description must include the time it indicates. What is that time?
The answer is 8:15
